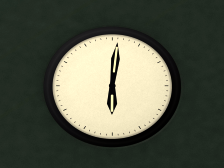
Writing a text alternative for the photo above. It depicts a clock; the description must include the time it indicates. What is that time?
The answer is 6:01
